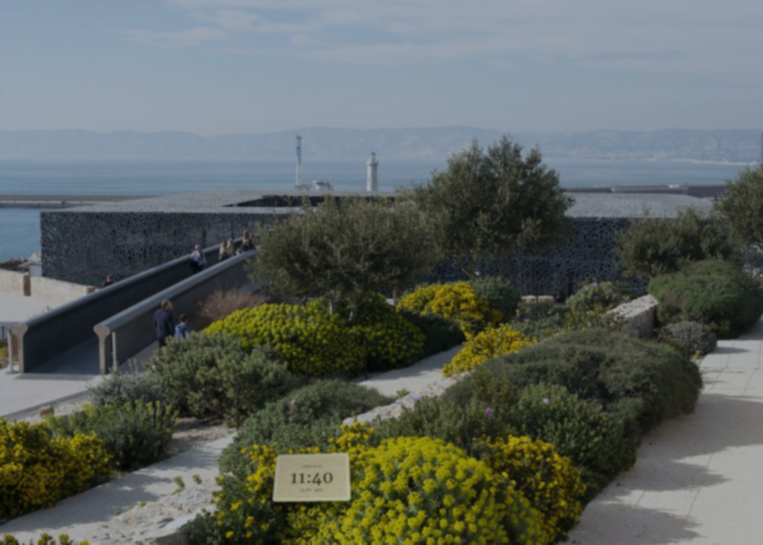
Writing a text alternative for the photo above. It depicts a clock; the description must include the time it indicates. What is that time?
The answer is 11:40
